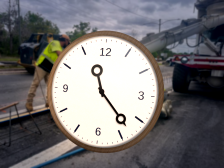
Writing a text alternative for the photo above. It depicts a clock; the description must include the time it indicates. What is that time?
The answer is 11:23
